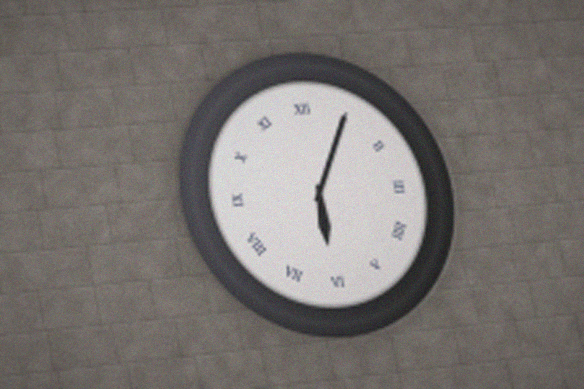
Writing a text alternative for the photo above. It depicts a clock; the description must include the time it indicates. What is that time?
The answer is 6:05
